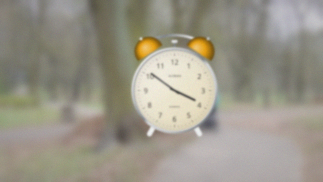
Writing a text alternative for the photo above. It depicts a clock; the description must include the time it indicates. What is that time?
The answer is 3:51
